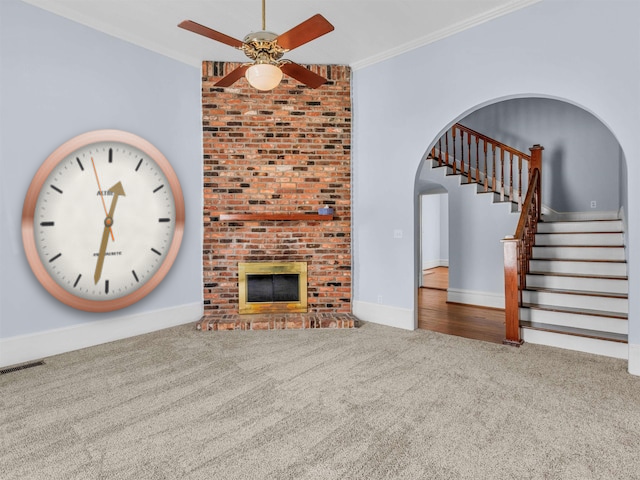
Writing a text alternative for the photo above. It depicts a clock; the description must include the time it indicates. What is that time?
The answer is 12:31:57
